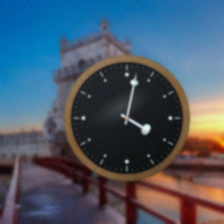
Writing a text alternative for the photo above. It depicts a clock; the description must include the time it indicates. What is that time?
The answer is 4:02
